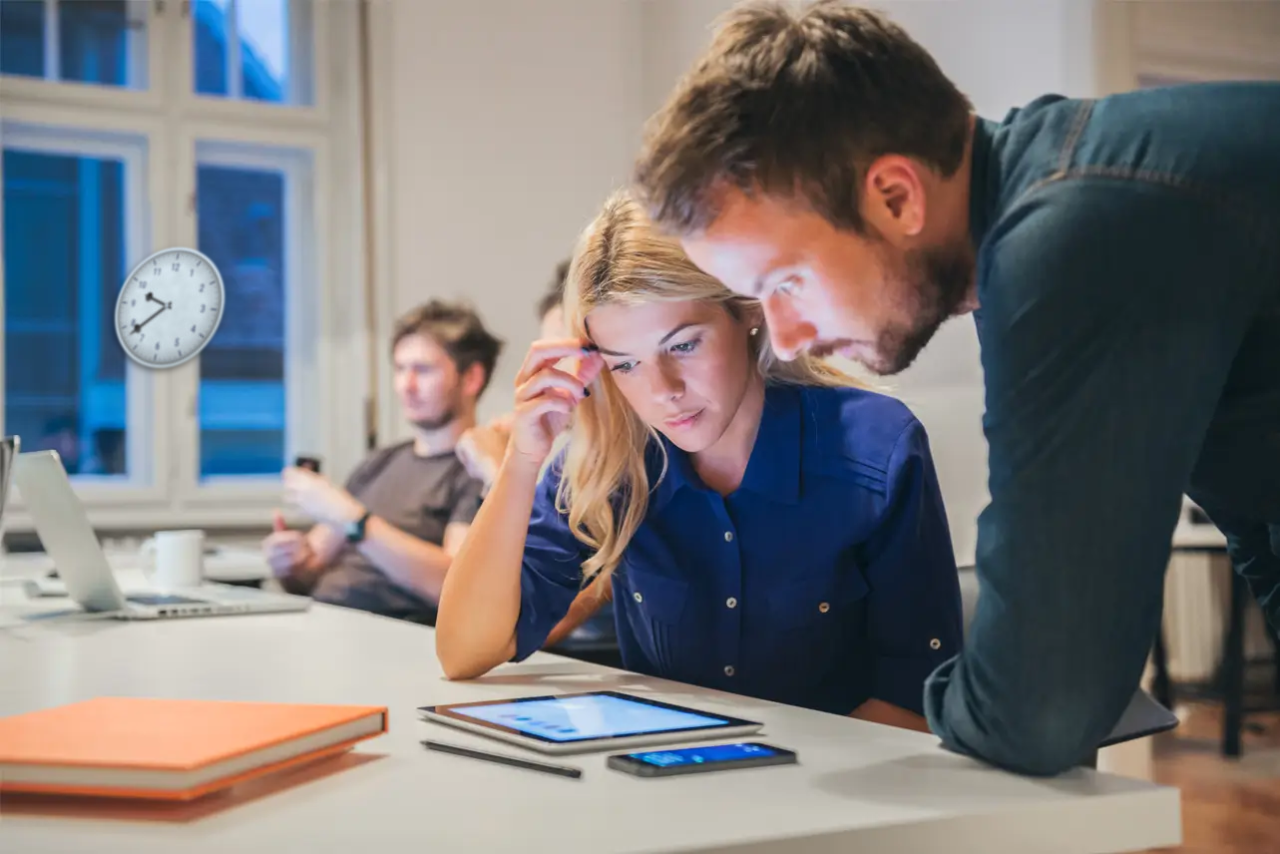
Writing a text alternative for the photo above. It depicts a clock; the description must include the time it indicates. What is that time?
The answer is 9:38
